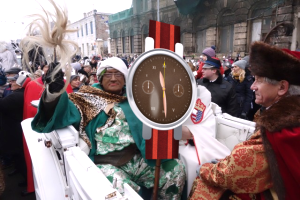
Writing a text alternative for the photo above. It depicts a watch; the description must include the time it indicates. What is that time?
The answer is 11:29
